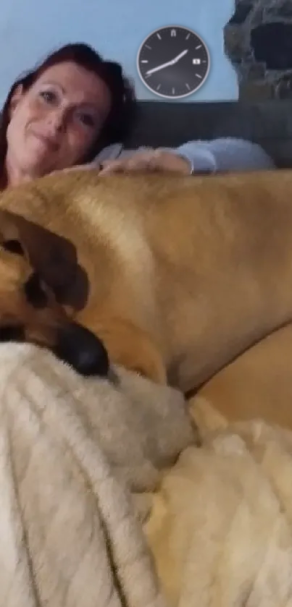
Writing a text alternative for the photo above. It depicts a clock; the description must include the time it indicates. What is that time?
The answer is 1:41
